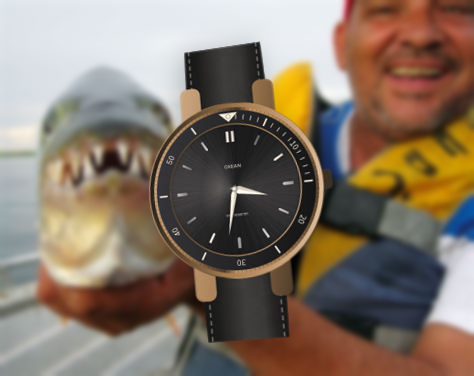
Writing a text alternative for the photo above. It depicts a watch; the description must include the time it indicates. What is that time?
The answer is 3:32
